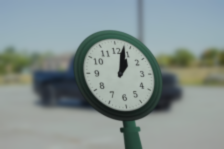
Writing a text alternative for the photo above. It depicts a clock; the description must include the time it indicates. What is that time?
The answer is 1:03
